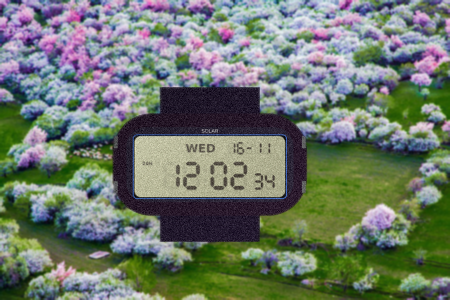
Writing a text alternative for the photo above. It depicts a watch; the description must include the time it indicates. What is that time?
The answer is 12:02:34
